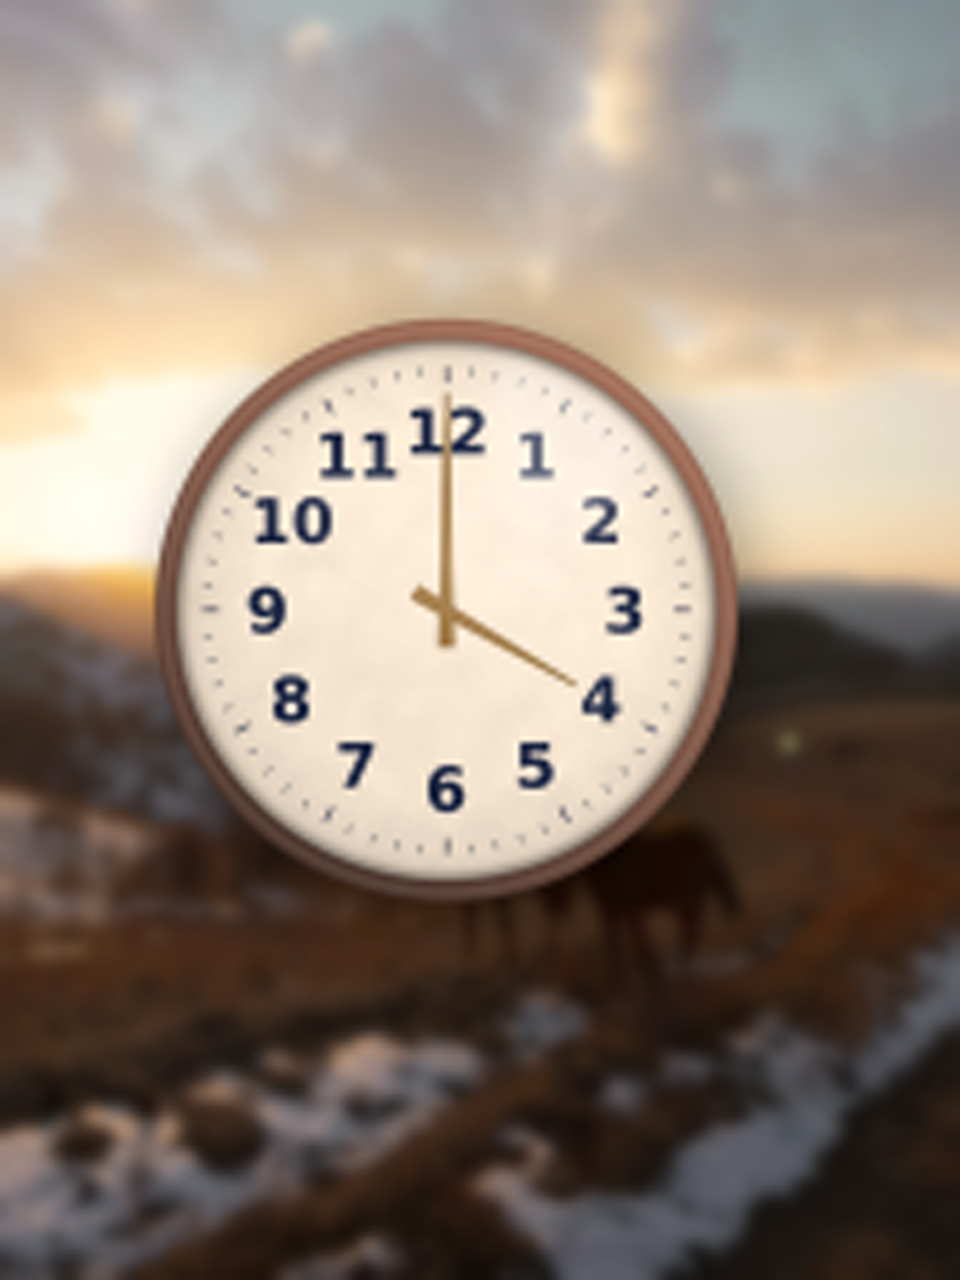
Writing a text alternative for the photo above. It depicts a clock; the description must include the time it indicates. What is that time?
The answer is 4:00
